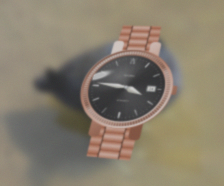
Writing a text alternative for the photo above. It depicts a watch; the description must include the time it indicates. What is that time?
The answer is 3:46
